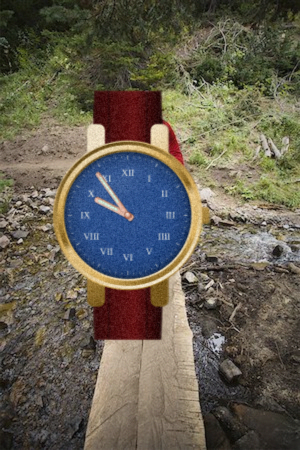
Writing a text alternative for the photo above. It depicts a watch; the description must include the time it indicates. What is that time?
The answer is 9:54
